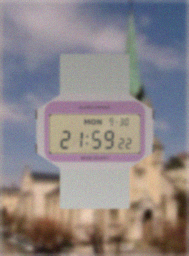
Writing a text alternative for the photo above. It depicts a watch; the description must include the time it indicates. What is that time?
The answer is 21:59
